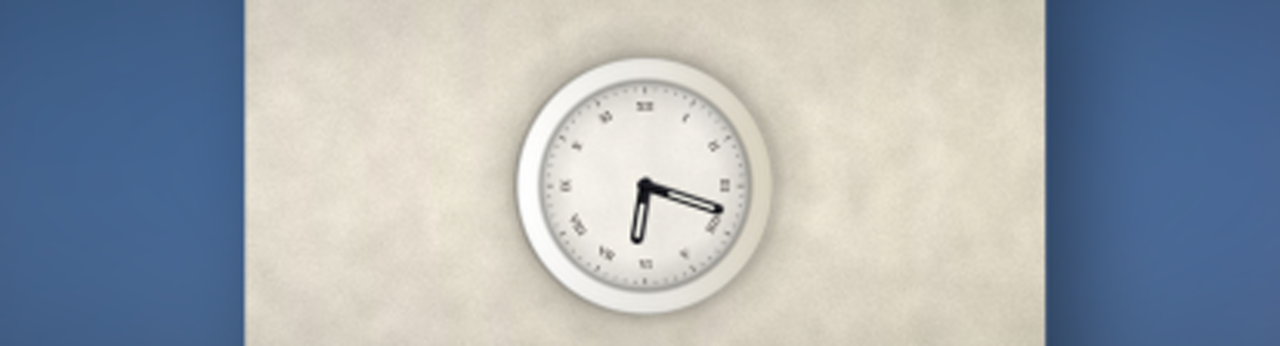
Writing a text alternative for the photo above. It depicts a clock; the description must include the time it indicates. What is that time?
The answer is 6:18
